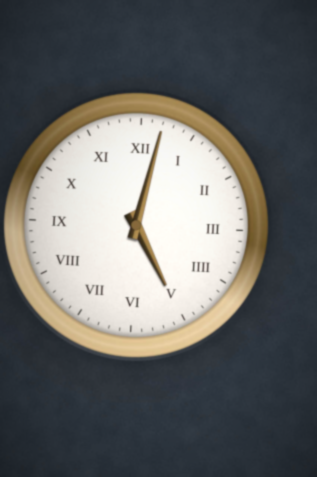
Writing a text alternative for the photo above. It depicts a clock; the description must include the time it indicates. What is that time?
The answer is 5:02
